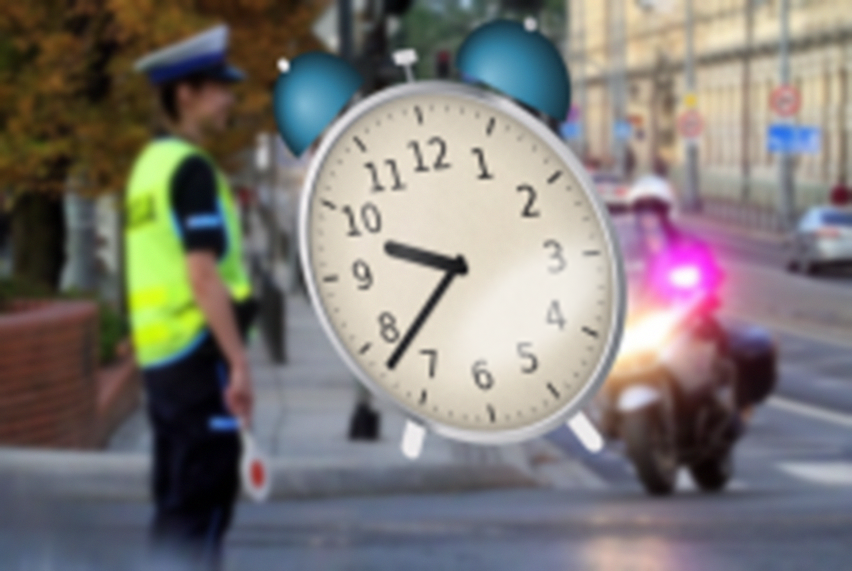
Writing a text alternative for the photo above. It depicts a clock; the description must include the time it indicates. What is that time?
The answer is 9:38
